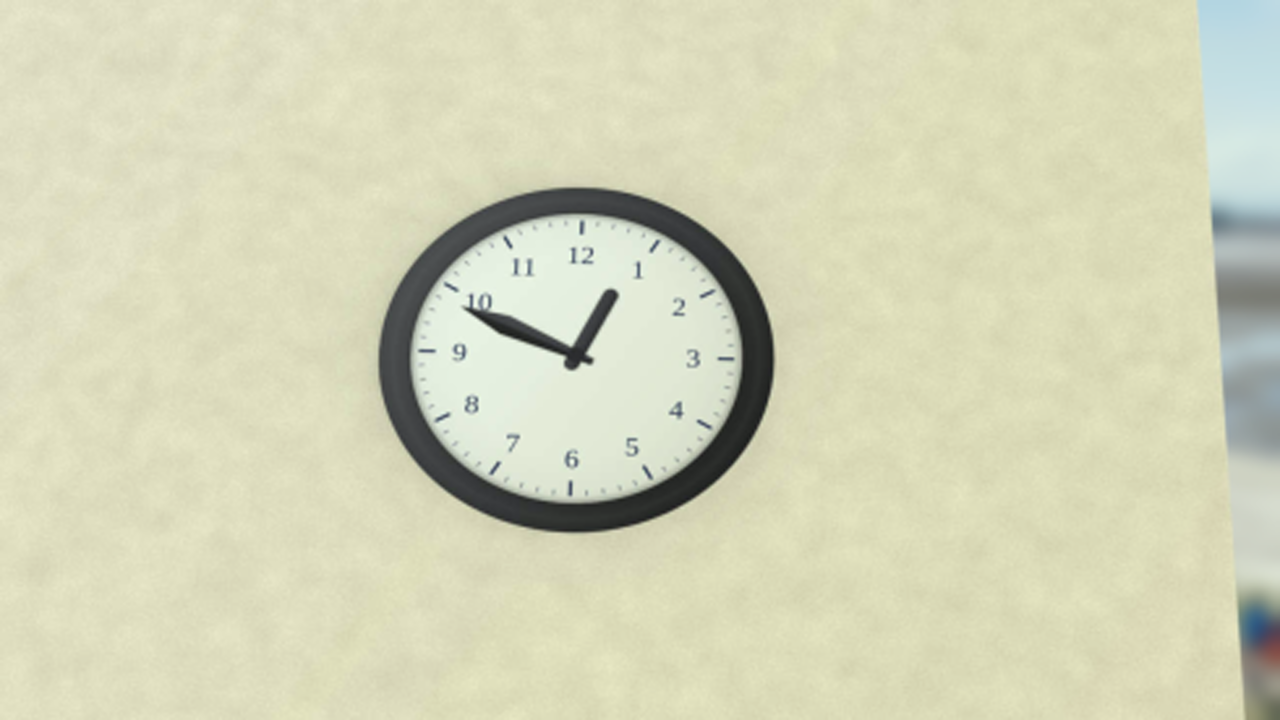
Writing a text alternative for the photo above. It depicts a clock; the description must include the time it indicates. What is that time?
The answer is 12:49
